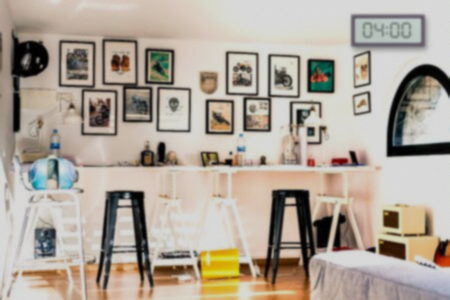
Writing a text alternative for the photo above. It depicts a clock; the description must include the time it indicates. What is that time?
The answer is 4:00
